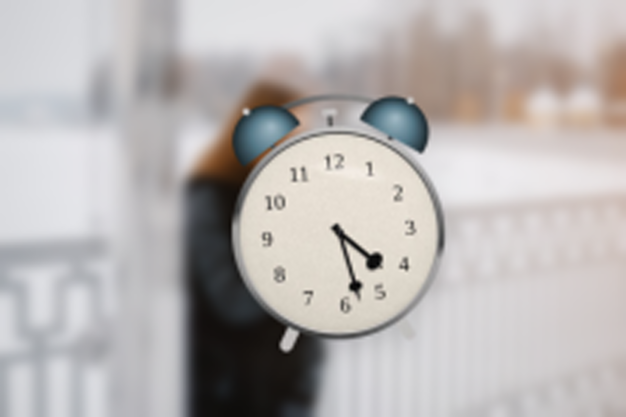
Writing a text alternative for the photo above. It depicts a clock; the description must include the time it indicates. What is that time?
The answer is 4:28
